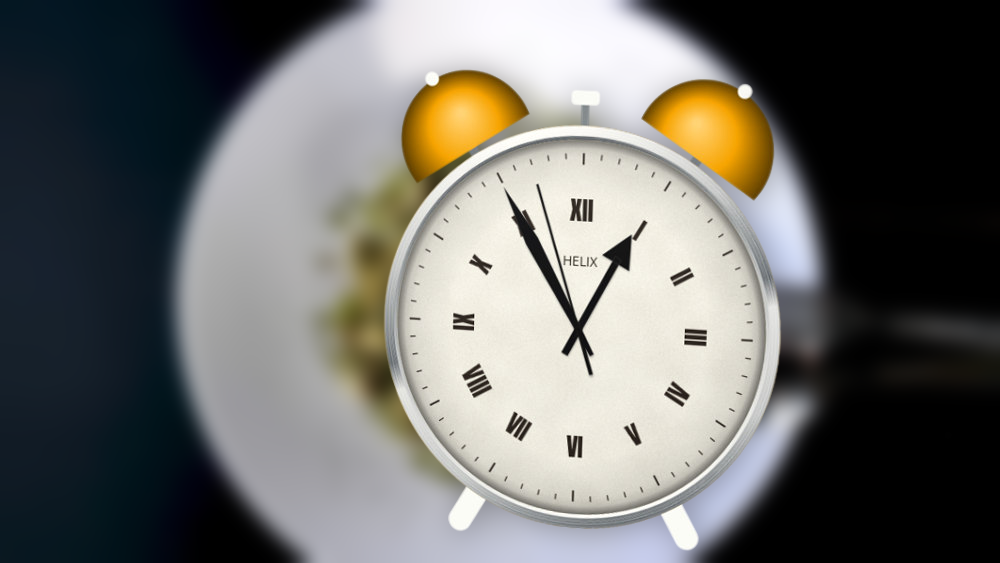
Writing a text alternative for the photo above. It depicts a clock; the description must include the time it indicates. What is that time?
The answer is 12:54:57
